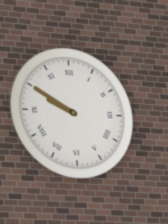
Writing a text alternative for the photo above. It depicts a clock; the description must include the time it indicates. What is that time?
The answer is 9:50
